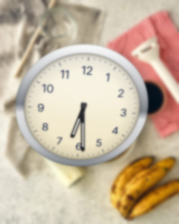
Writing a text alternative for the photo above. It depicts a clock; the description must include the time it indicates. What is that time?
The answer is 6:29
